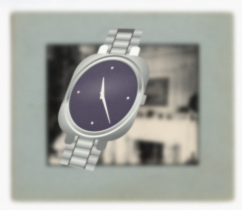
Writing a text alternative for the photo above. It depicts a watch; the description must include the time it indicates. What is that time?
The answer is 11:24
